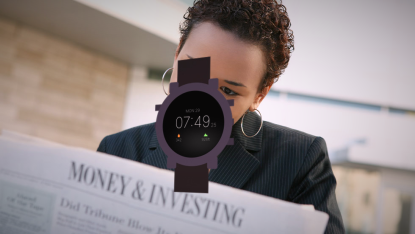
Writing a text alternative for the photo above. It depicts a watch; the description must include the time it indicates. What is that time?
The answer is 7:49
